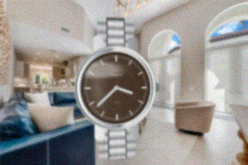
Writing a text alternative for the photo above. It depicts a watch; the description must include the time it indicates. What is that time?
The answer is 3:38
